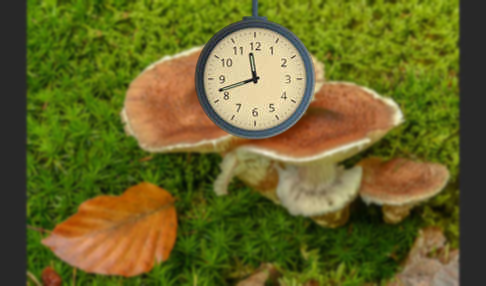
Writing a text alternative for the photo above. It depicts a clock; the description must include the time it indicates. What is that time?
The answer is 11:42
